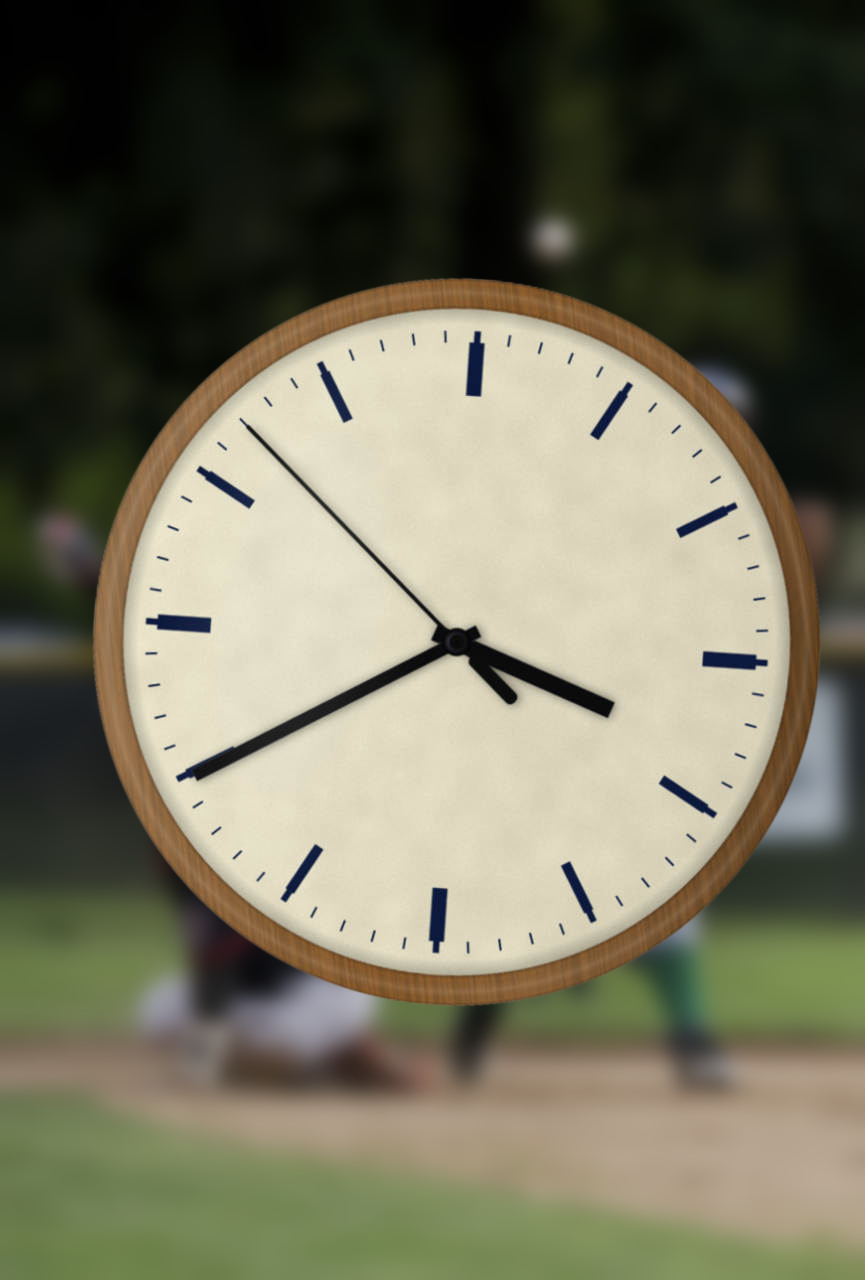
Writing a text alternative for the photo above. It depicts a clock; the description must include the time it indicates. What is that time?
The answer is 3:39:52
